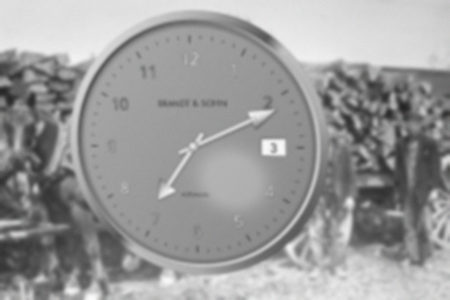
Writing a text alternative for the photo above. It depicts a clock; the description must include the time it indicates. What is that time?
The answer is 7:11
